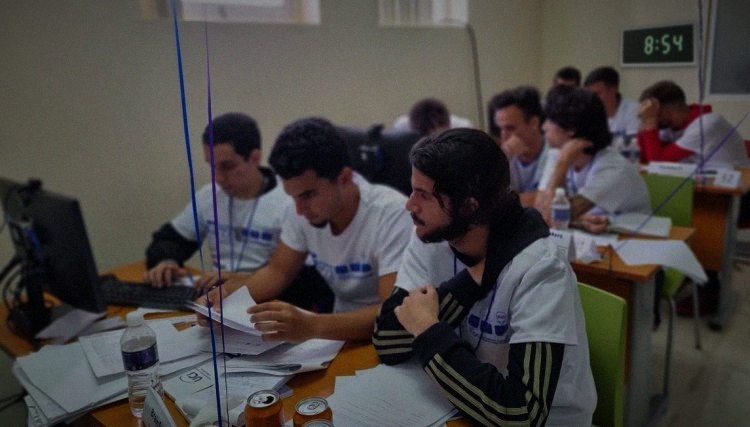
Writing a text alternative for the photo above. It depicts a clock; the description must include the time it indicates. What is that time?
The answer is 8:54
